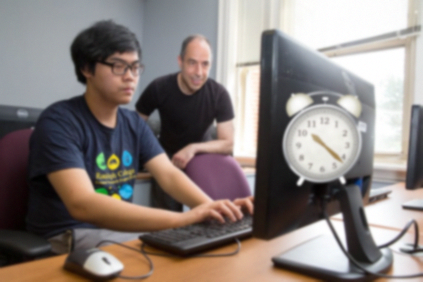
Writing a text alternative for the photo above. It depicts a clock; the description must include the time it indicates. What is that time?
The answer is 10:22
